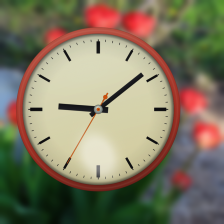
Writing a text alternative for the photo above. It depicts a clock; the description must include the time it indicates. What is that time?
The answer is 9:08:35
